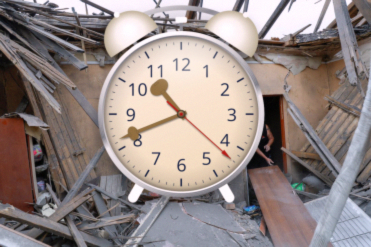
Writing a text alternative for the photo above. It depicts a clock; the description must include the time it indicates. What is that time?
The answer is 10:41:22
